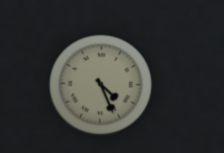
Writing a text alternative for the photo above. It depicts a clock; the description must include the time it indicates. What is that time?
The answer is 4:26
